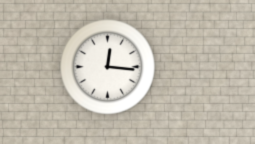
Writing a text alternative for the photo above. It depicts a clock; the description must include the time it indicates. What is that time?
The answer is 12:16
